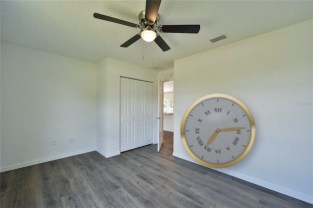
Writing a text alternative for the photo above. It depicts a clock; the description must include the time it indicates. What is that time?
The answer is 7:14
